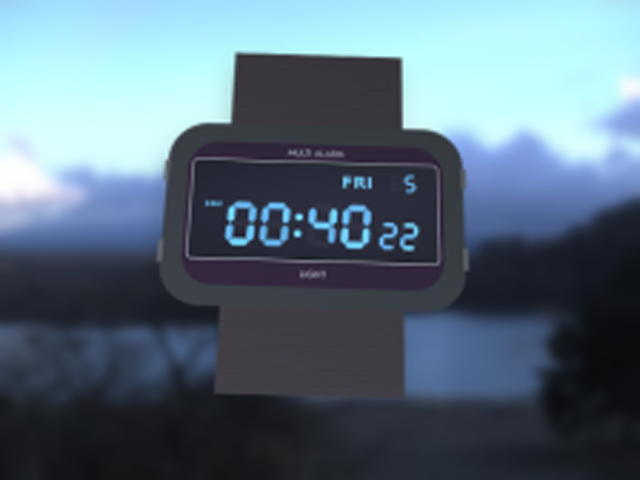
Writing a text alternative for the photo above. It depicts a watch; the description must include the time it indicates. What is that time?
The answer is 0:40:22
